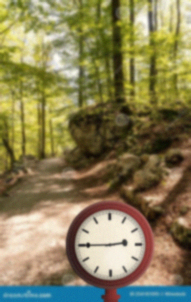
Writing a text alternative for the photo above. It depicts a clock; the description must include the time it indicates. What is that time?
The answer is 2:45
